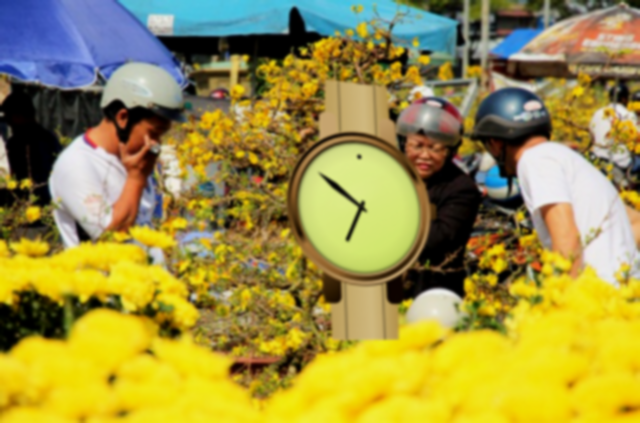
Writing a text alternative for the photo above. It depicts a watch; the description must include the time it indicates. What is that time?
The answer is 6:51
